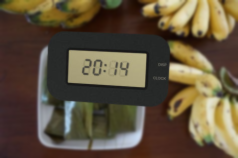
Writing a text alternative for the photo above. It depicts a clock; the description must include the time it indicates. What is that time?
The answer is 20:14
